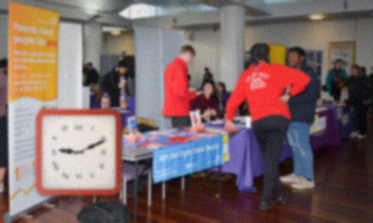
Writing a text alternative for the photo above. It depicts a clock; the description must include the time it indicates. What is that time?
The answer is 9:11
